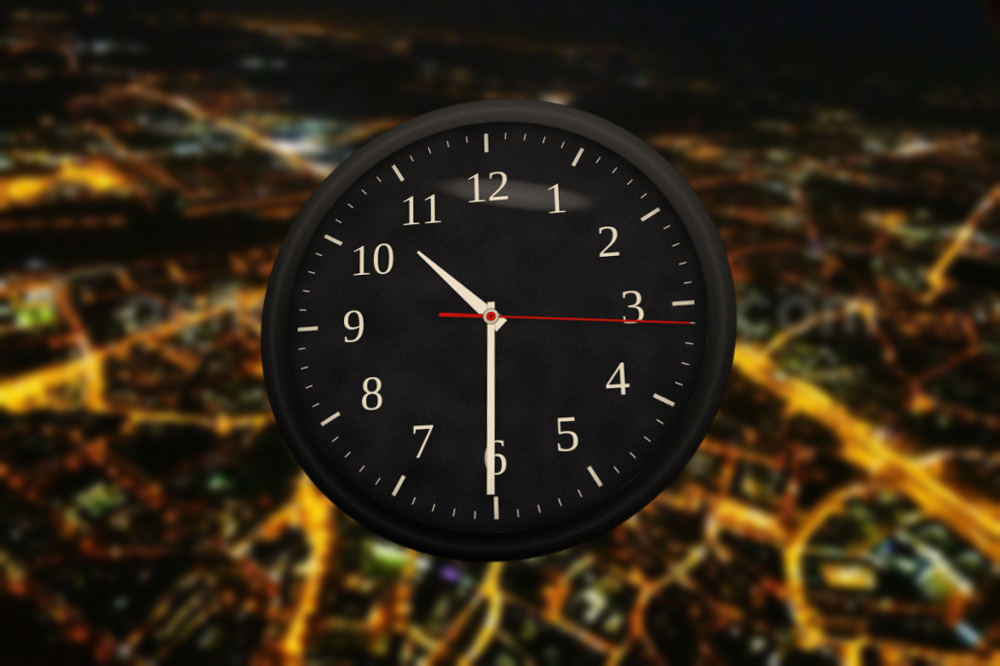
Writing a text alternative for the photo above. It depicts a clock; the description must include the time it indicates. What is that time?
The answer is 10:30:16
